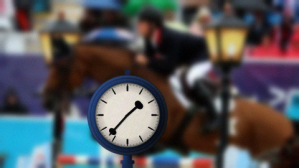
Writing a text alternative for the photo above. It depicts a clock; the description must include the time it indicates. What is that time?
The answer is 1:37
